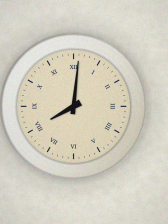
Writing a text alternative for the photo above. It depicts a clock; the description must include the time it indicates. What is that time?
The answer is 8:01
